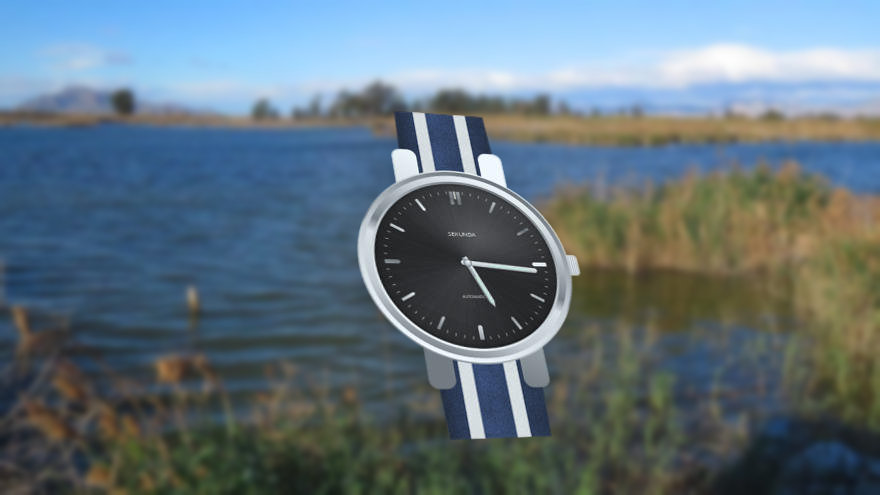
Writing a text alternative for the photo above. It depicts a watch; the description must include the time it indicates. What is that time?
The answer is 5:16
